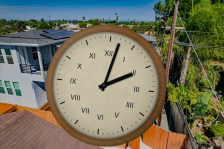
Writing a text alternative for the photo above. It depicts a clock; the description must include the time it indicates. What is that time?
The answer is 2:02
